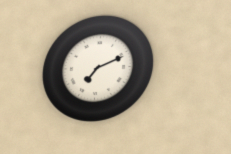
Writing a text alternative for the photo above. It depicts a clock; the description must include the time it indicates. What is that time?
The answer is 7:11
